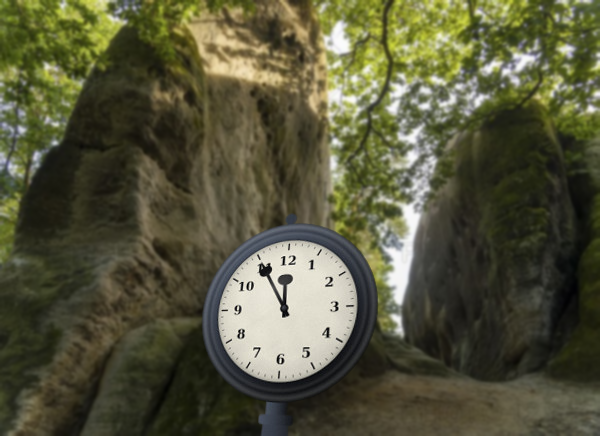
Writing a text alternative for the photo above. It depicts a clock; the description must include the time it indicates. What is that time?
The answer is 11:55
